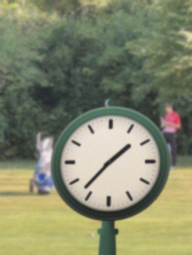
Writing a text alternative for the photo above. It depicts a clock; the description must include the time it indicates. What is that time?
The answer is 1:37
